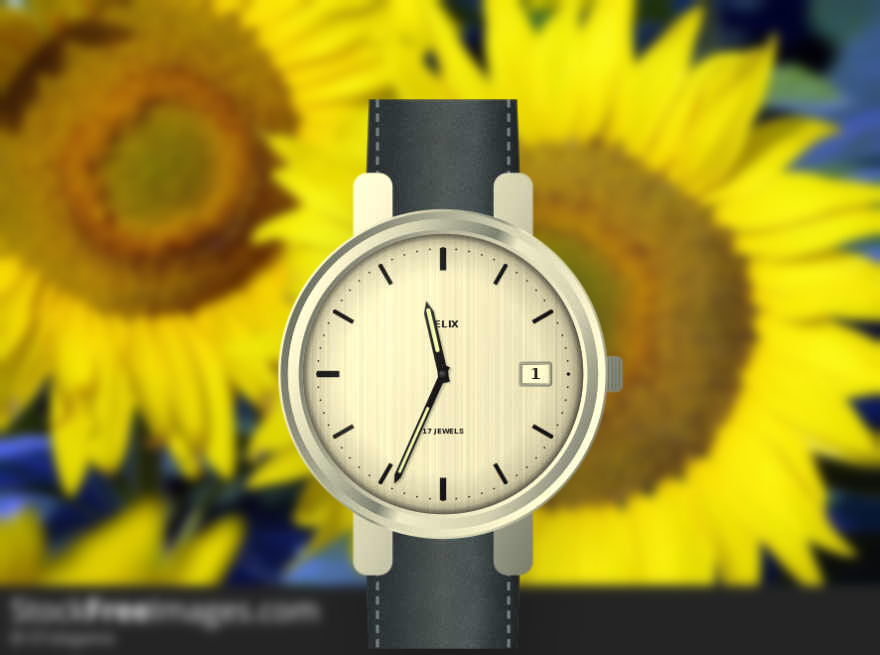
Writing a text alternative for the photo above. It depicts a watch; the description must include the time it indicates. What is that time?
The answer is 11:34
